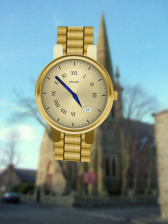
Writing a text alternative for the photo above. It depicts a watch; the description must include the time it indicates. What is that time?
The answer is 4:52
